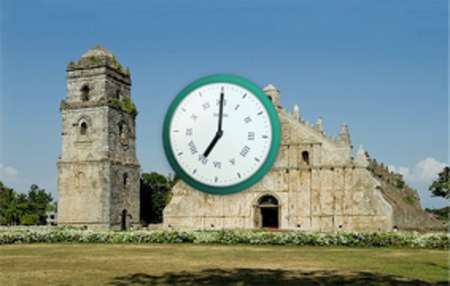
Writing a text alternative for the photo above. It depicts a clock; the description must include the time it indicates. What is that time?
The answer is 7:00
